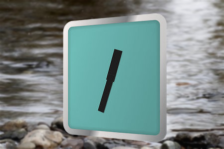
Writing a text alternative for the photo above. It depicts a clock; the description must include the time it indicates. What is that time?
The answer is 12:33
